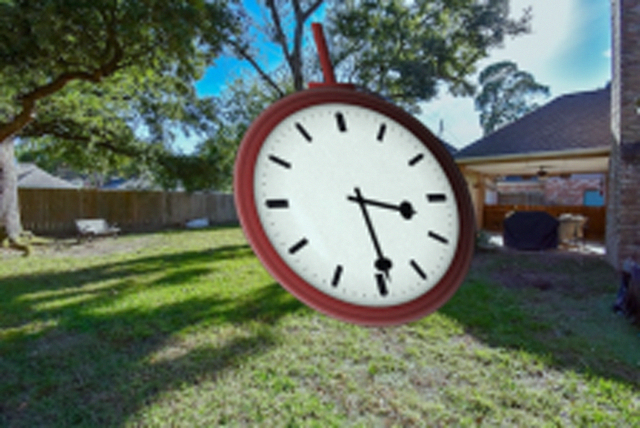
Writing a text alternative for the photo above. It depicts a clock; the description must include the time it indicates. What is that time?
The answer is 3:29
